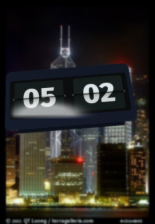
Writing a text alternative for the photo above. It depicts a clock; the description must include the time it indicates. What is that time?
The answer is 5:02
